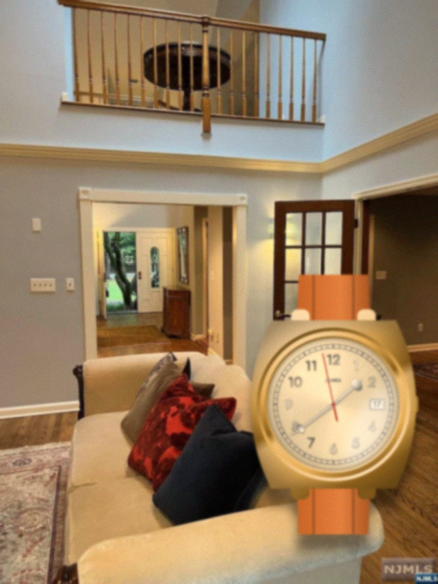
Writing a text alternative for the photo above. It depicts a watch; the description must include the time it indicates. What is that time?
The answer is 1:38:58
